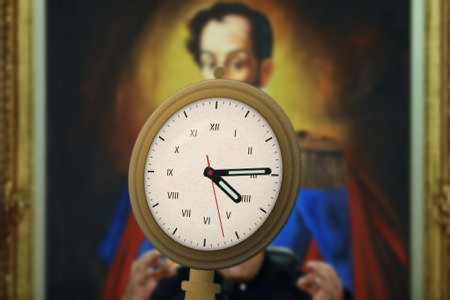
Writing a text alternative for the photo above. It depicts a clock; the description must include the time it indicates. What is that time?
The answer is 4:14:27
